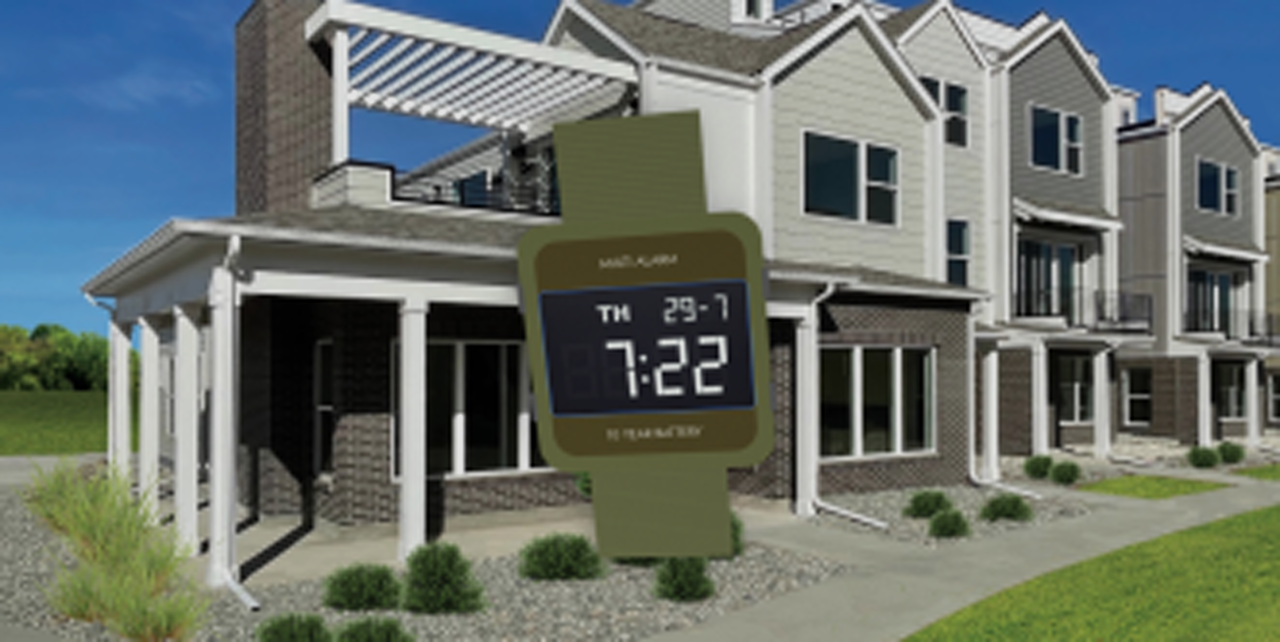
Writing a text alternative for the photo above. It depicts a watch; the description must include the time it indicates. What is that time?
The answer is 7:22
